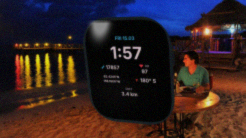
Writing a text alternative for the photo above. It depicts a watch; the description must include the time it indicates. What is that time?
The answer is 1:57
